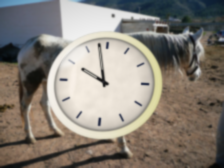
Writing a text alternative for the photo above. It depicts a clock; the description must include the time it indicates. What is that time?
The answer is 9:58
